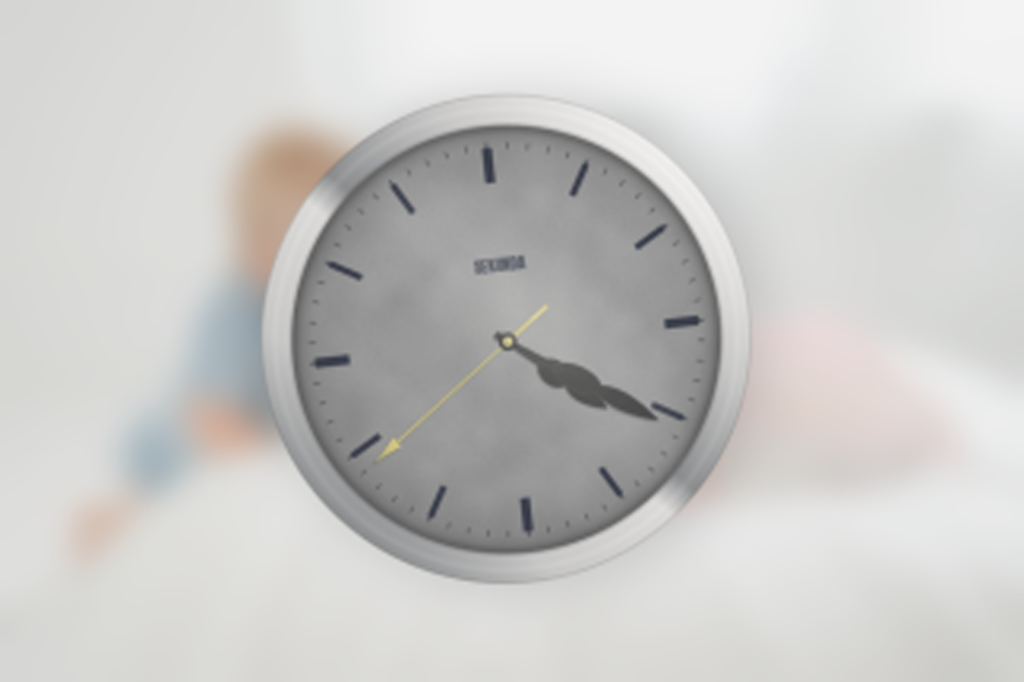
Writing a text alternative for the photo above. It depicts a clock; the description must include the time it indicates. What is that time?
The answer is 4:20:39
